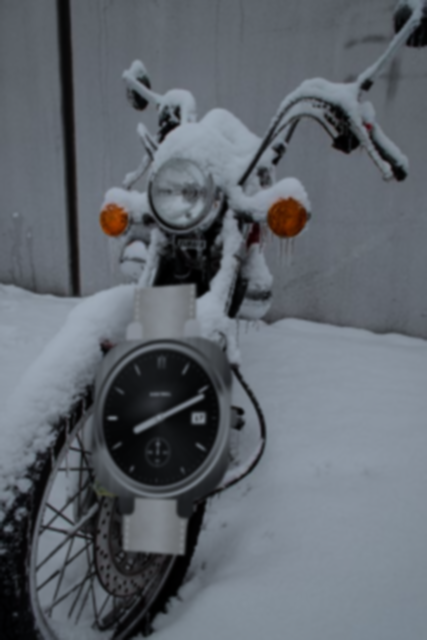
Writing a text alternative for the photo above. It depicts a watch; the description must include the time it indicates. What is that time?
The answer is 8:11
